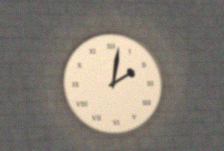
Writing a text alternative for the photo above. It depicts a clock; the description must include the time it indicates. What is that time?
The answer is 2:02
